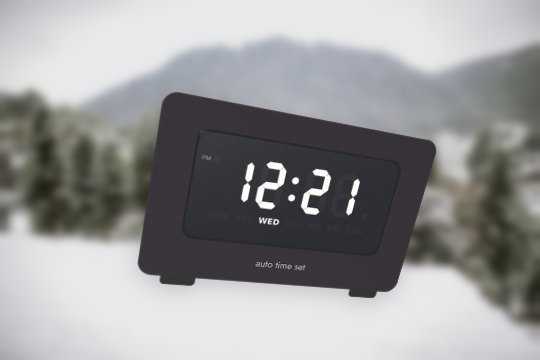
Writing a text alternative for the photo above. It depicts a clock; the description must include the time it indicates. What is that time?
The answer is 12:21
